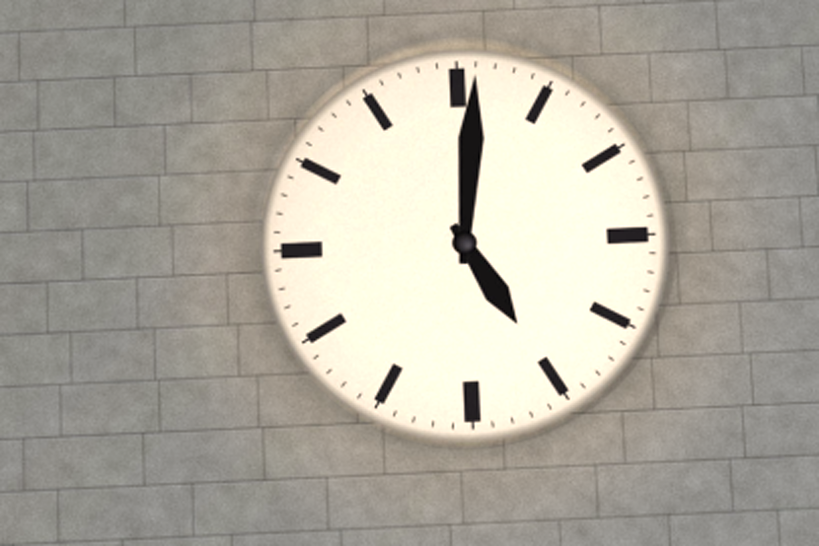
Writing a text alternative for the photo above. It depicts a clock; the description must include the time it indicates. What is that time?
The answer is 5:01
